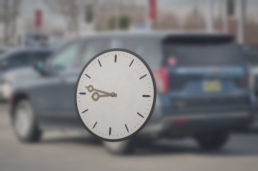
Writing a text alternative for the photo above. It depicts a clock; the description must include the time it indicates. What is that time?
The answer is 8:47
